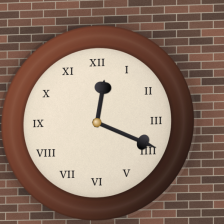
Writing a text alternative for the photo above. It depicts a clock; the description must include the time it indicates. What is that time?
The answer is 12:19
